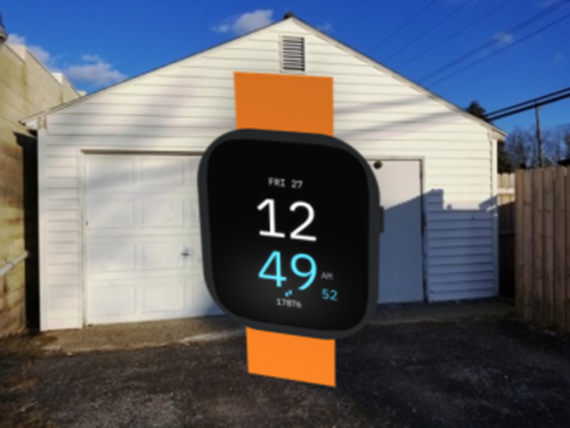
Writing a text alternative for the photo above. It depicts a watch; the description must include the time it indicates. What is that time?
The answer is 12:49:52
